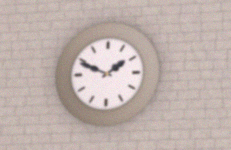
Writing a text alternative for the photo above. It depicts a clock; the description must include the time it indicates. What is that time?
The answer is 1:49
